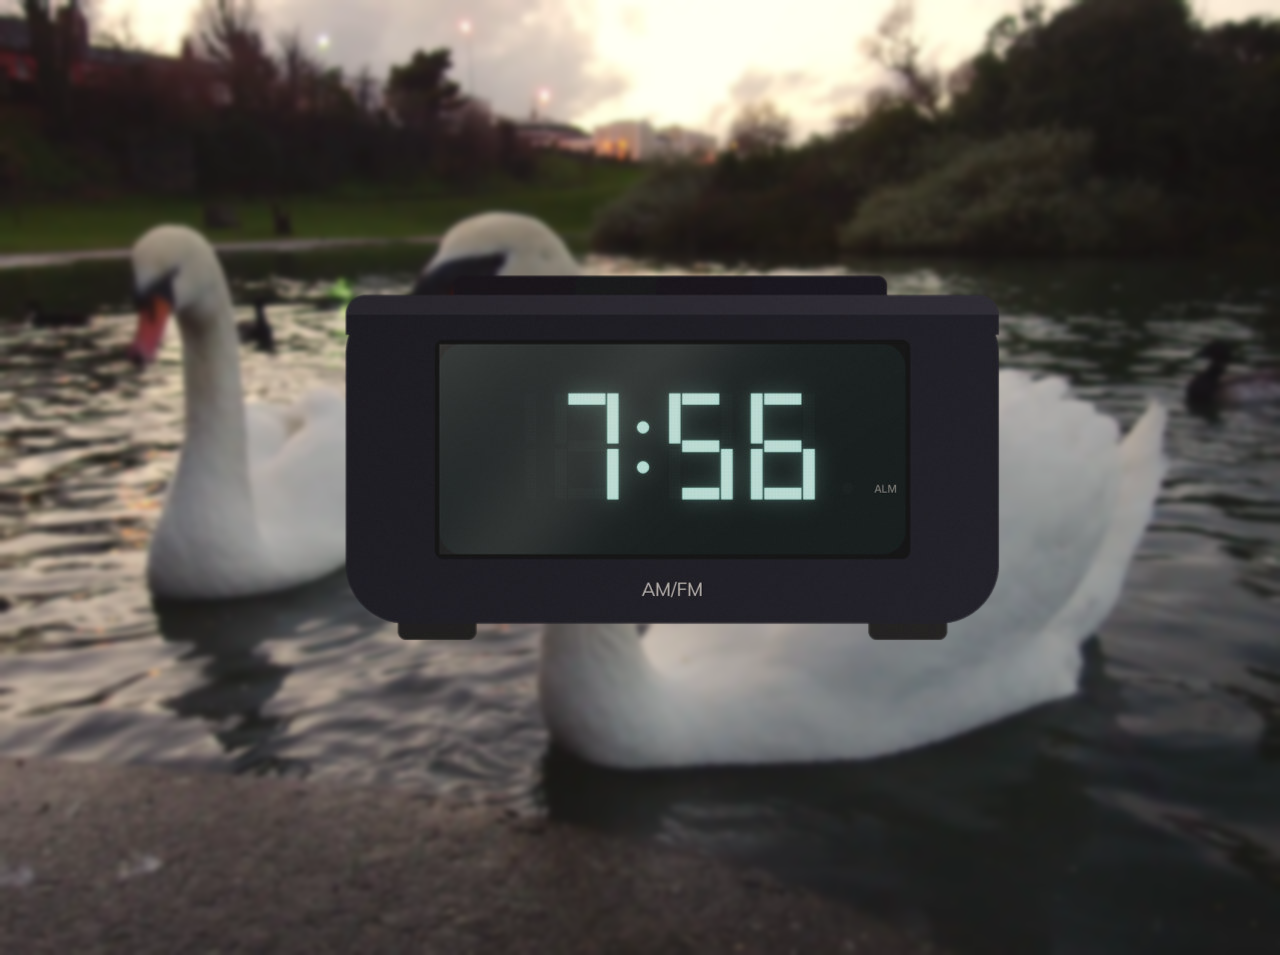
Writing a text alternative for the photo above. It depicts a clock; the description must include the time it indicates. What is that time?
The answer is 7:56
